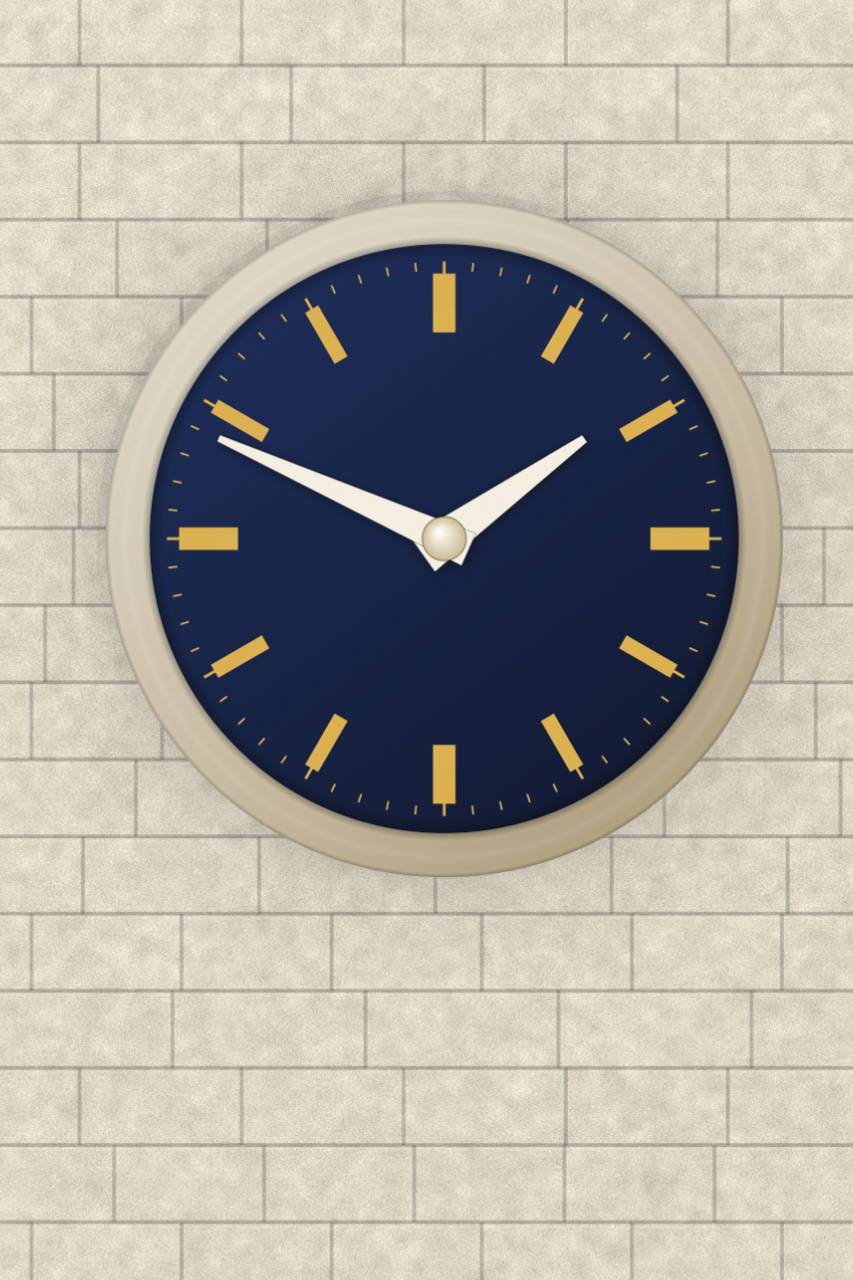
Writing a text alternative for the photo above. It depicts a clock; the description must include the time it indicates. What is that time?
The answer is 1:49
